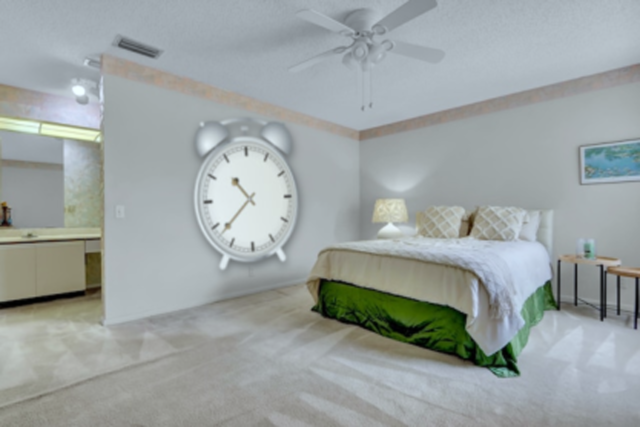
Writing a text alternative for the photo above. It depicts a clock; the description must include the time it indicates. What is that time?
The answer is 10:38
